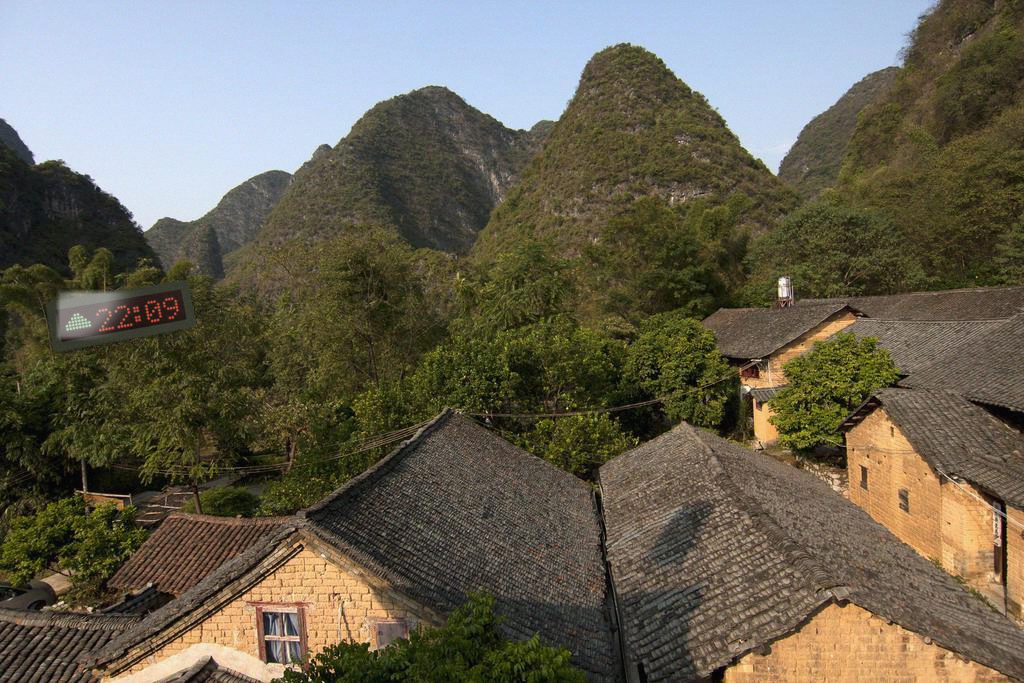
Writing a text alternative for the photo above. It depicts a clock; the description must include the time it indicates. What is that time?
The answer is 22:09
